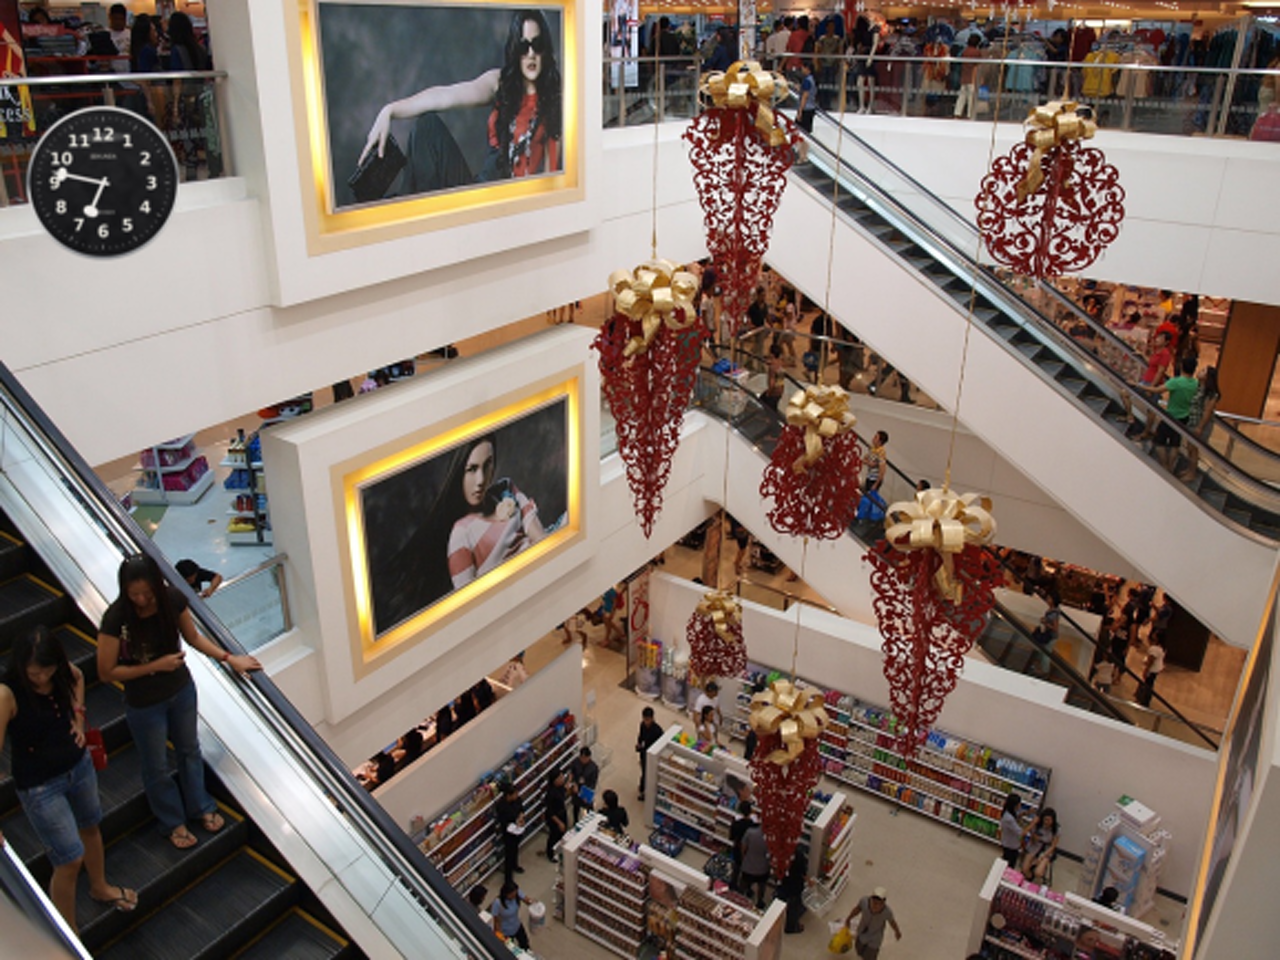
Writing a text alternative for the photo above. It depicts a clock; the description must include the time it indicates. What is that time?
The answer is 6:47
